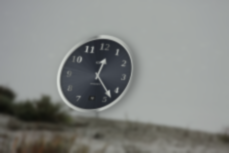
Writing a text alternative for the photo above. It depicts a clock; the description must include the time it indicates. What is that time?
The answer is 12:23
